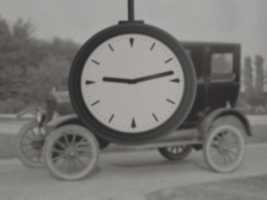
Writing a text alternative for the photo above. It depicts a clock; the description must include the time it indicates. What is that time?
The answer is 9:13
